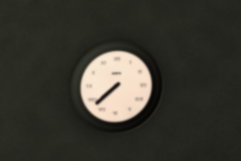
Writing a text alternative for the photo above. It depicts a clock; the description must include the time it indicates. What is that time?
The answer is 7:38
